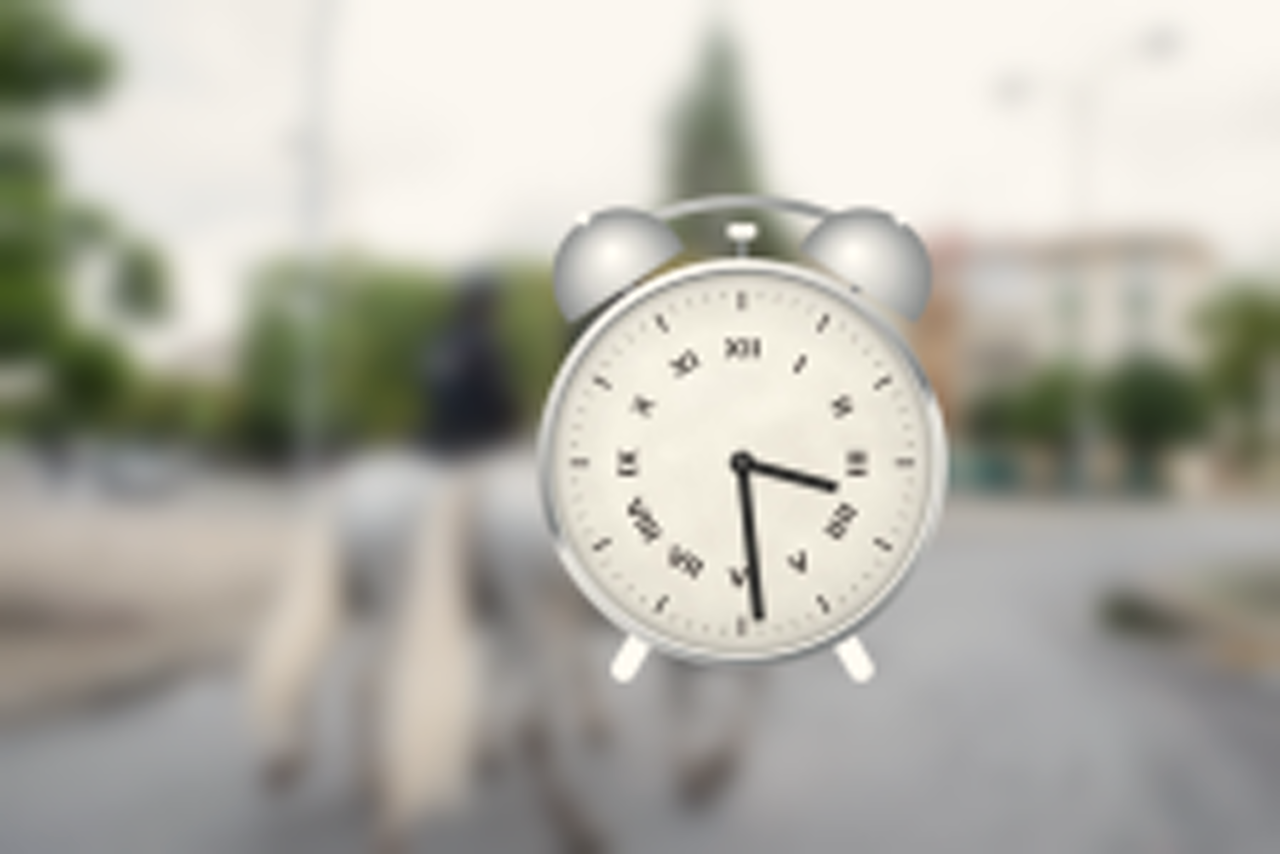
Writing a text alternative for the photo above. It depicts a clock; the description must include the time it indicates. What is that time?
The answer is 3:29
